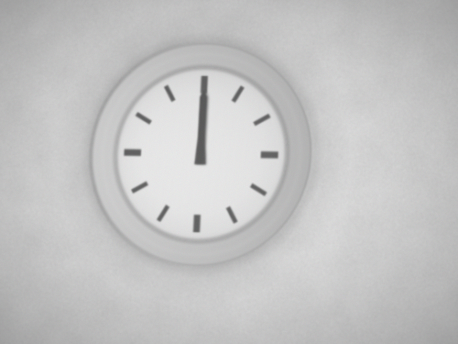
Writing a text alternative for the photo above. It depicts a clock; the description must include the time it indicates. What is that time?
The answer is 12:00
